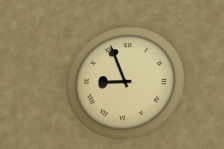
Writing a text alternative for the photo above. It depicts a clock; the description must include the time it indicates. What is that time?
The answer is 8:56
